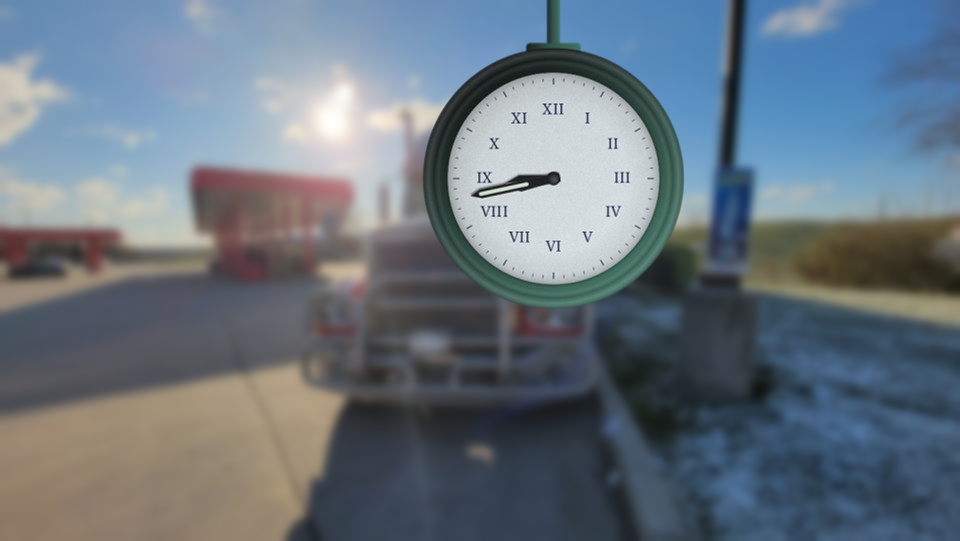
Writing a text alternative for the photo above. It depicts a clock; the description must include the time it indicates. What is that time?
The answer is 8:43
